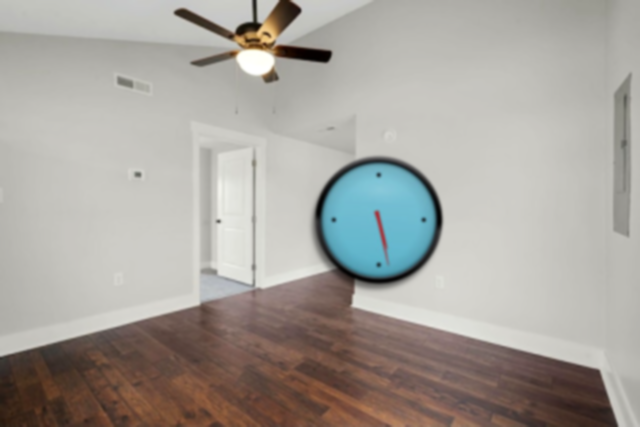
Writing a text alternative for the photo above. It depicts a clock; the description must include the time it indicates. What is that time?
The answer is 5:28
